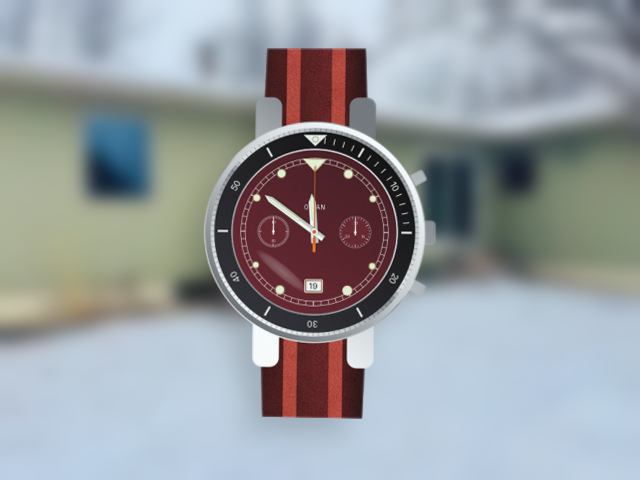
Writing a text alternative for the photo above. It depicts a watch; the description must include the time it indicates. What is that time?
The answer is 11:51
